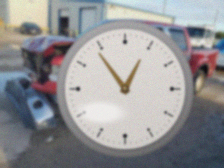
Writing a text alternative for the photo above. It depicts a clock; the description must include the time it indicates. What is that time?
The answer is 12:54
